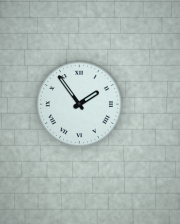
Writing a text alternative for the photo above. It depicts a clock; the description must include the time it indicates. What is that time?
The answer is 1:54
